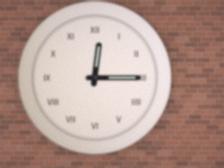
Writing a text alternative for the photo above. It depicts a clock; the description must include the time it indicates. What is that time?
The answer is 12:15
